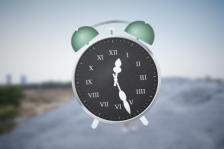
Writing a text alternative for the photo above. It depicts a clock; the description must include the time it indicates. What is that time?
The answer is 12:27
